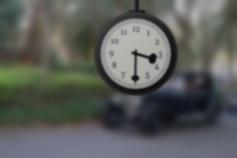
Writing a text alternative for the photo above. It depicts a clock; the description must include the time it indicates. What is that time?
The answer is 3:30
